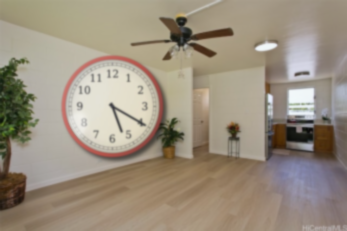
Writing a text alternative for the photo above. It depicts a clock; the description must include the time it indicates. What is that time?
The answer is 5:20
